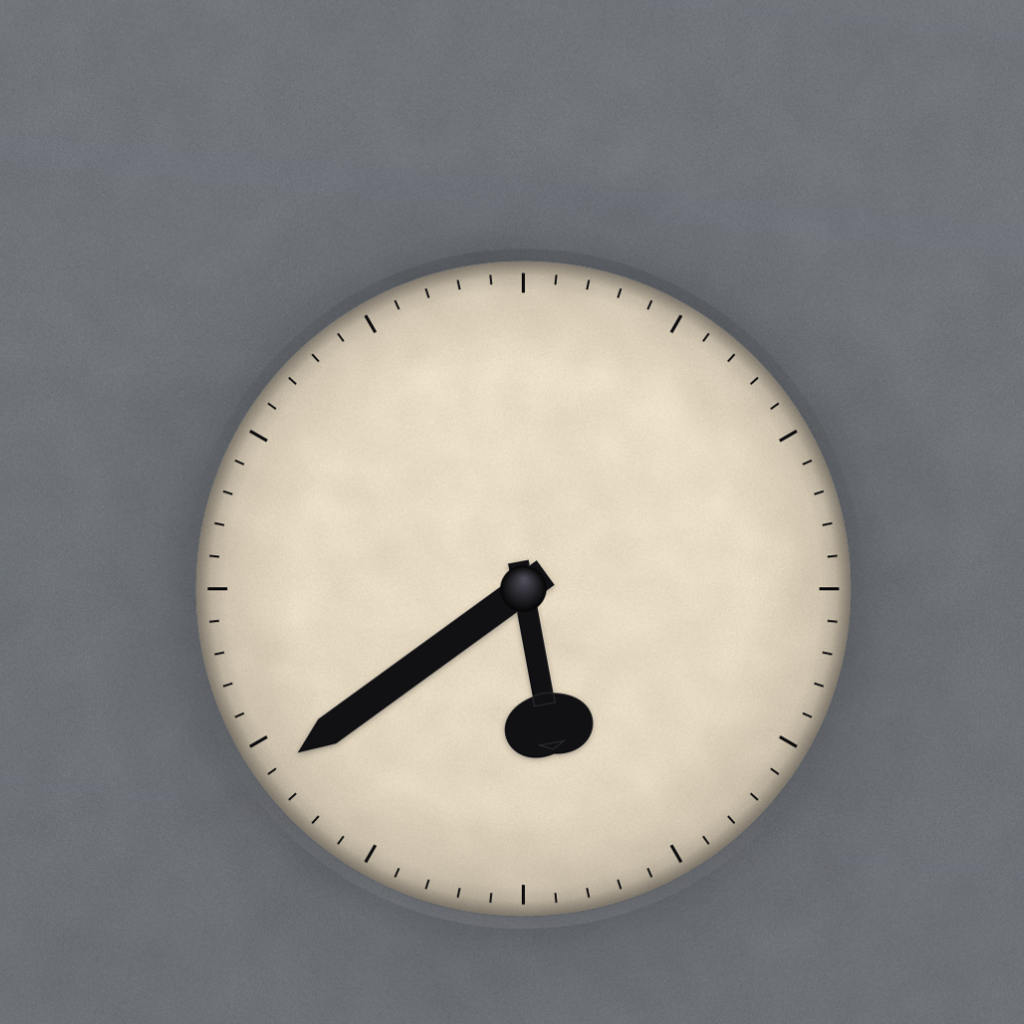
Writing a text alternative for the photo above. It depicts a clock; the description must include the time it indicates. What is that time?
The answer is 5:39
